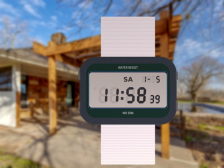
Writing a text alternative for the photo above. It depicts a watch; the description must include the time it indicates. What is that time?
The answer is 11:58:39
